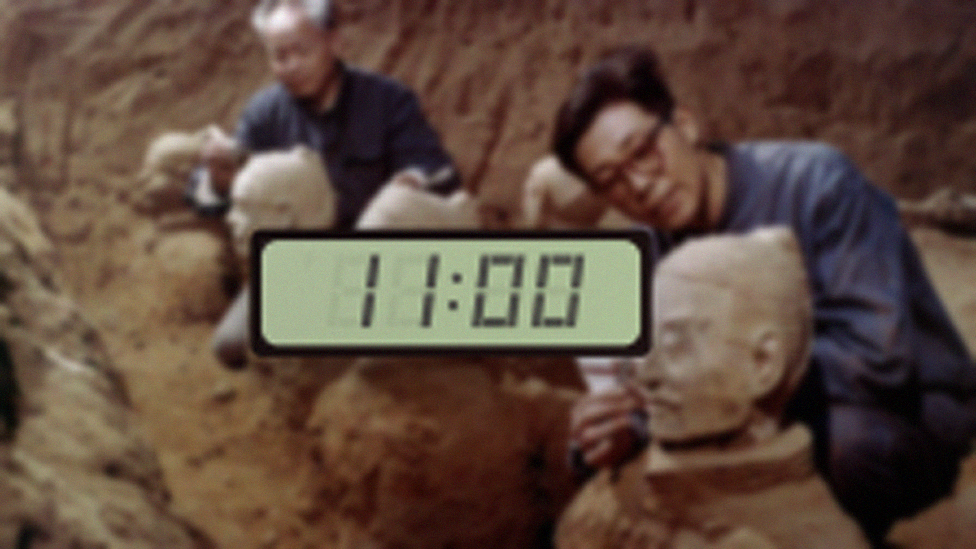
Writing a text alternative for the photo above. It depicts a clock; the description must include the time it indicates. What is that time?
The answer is 11:00
